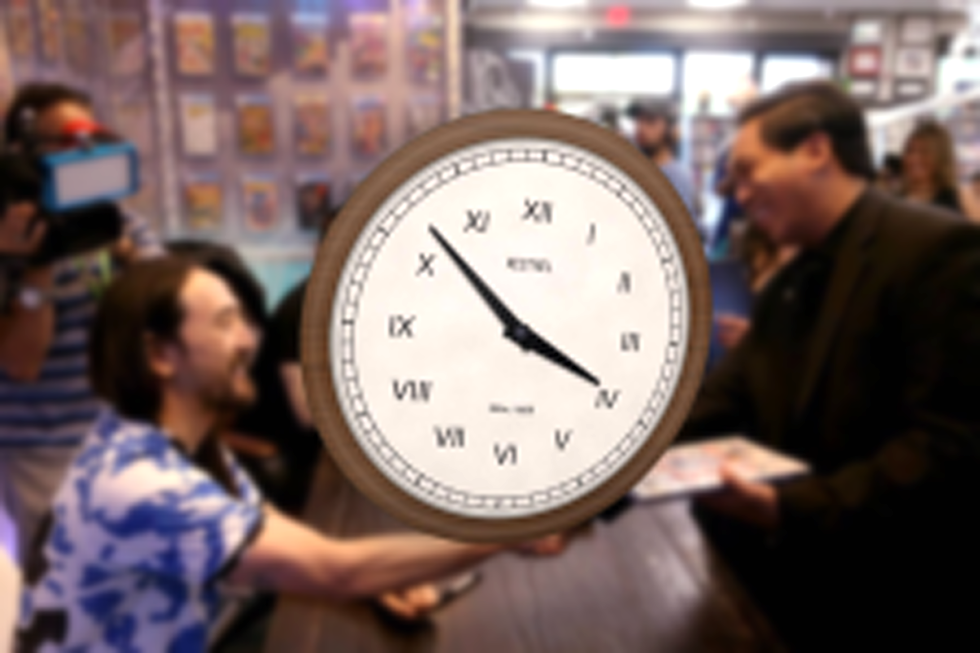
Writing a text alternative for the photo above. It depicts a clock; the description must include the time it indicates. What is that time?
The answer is 3:52
